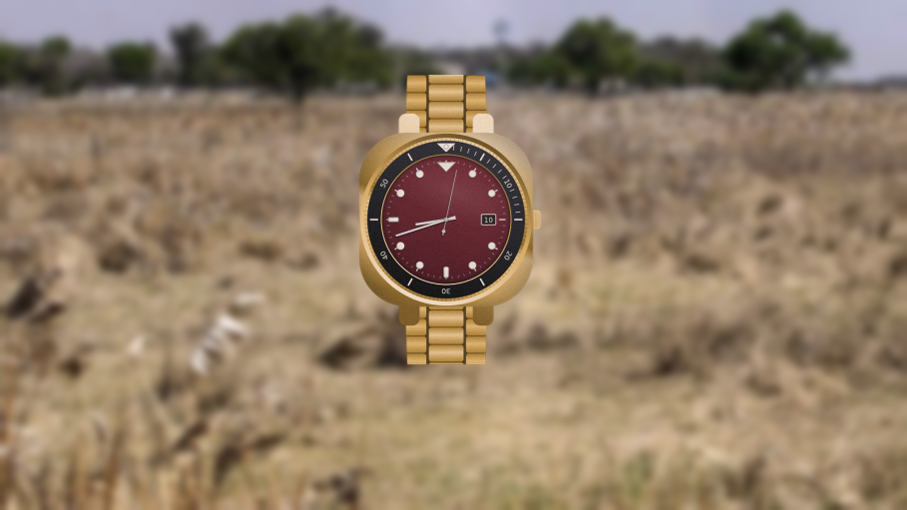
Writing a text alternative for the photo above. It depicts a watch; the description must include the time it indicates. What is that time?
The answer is 8:42:02
